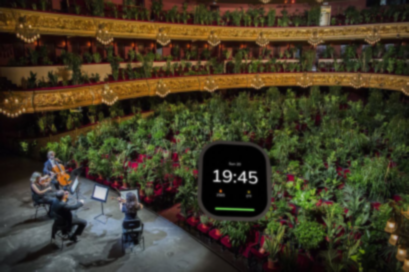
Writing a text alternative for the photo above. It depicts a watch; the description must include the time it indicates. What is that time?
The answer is 19:45
